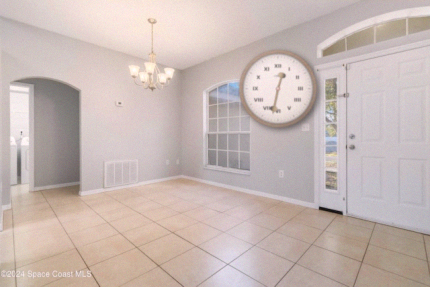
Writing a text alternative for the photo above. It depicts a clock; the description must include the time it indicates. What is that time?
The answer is 12:32
